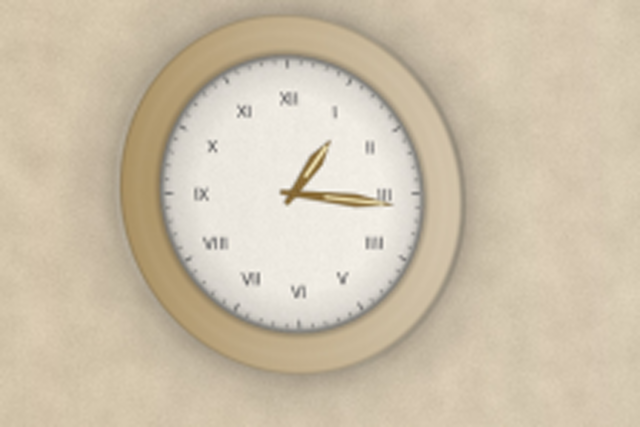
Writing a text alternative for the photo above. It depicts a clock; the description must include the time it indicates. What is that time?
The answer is 1:16
